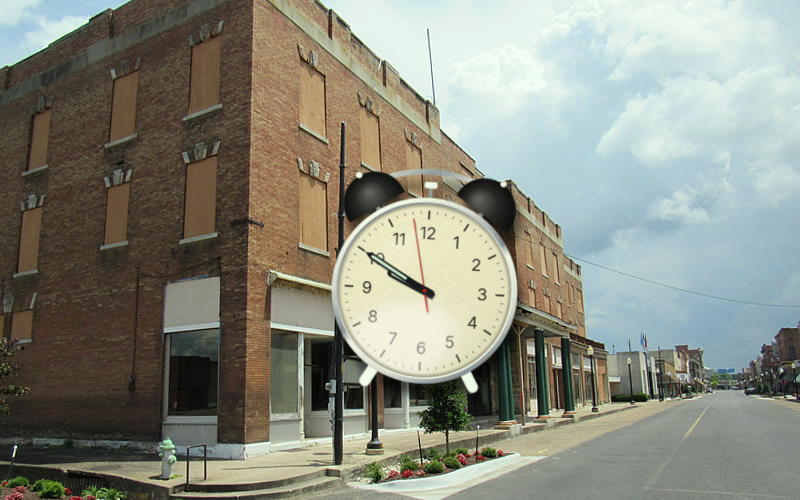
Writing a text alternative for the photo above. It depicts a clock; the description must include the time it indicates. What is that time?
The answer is 9:49:58
